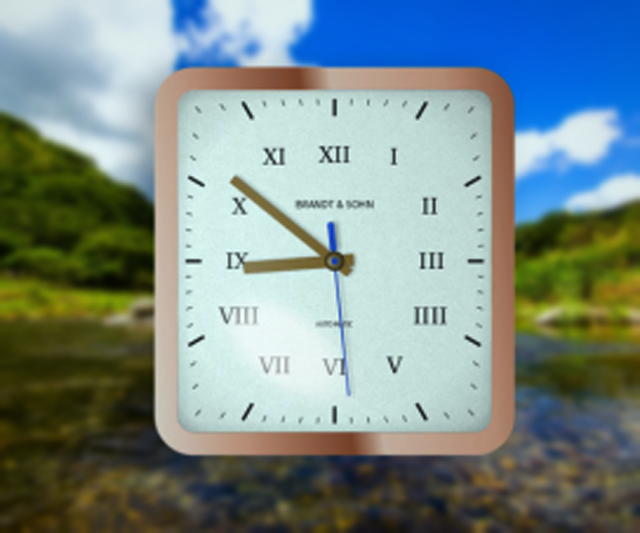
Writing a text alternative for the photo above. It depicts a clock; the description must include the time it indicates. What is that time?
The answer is 8:51:29
